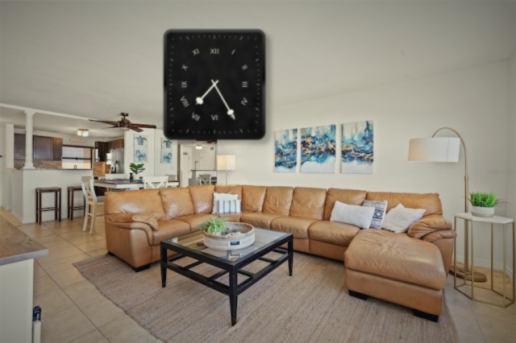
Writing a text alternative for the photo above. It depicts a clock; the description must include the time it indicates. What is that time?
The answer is 7:25
